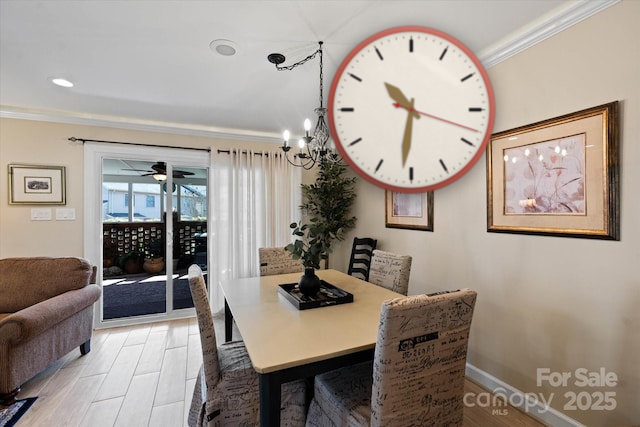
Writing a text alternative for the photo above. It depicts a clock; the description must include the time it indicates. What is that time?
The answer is 10:31:18
